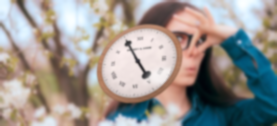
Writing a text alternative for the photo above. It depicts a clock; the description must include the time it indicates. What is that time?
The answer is 4:55
